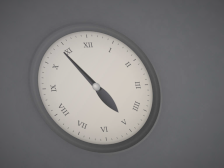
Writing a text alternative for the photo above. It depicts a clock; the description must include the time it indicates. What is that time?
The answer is 4:54
